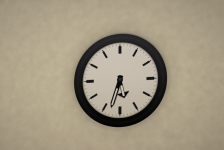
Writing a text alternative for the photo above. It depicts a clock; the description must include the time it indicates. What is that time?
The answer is 5:33
